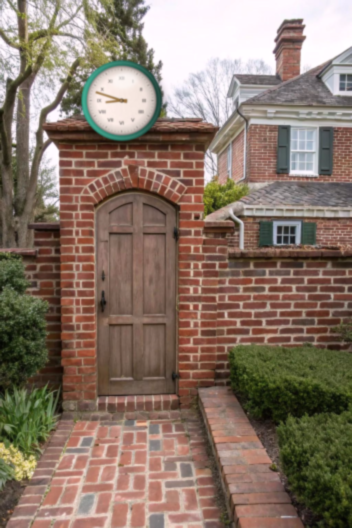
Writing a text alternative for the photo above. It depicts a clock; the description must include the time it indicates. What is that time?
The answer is 8:48
